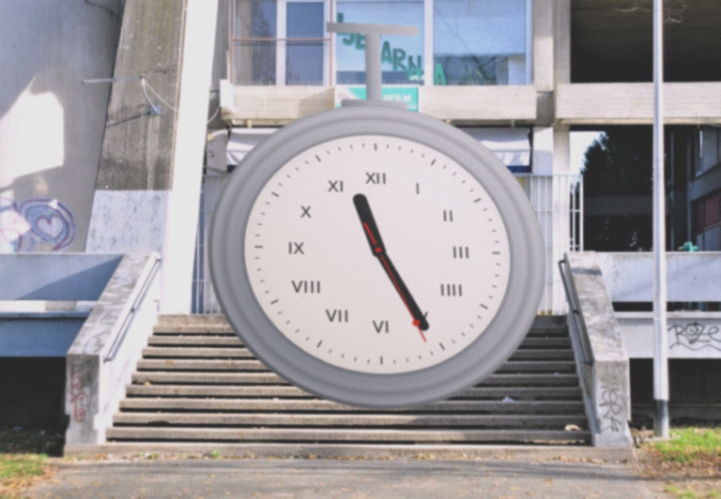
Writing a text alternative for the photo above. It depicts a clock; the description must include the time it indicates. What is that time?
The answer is 11:25:26
